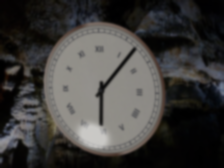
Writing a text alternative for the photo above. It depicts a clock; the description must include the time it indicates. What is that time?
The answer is 6:07
